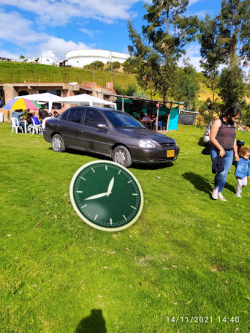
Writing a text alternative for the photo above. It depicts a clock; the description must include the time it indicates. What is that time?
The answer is 12:42
